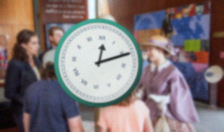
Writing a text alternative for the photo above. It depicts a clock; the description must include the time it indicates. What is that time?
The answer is 12:11
